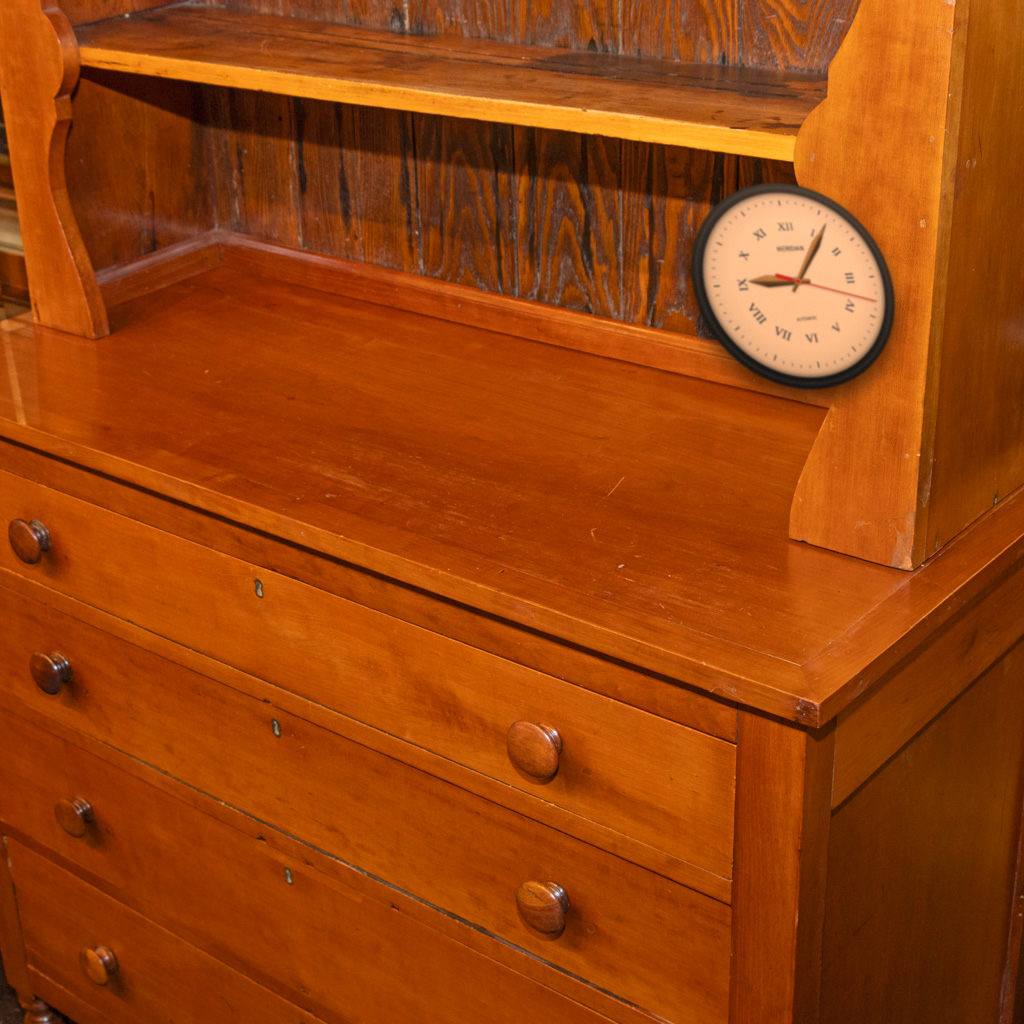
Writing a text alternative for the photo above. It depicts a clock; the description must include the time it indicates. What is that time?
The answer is 9:06:18
